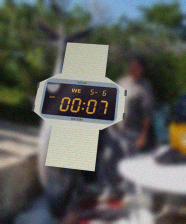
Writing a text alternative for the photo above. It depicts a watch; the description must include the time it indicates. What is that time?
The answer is 0:07
